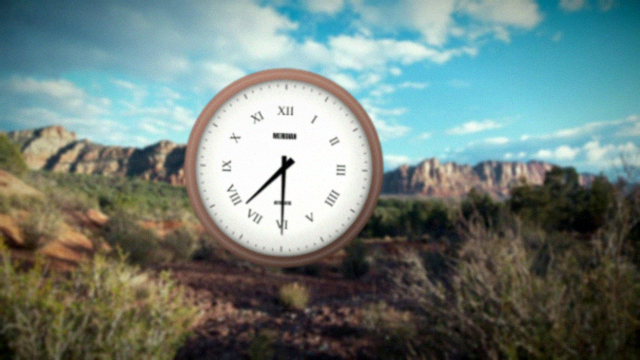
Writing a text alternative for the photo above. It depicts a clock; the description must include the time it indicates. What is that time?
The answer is 7:30
